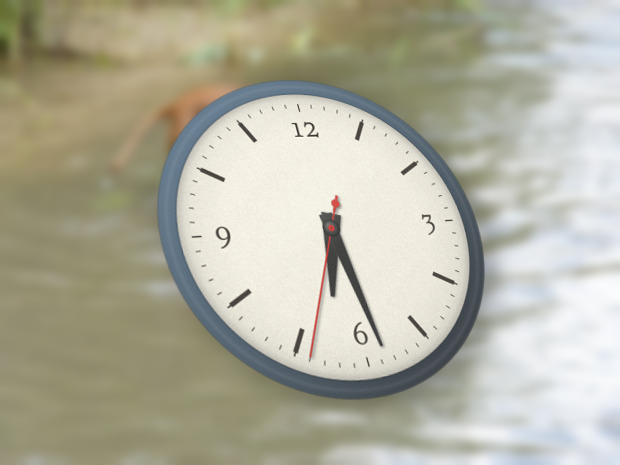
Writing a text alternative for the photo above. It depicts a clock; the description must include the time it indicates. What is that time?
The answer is 6:28:34
